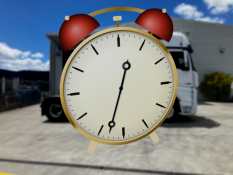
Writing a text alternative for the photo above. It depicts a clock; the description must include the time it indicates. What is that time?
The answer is 12:33
